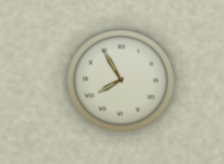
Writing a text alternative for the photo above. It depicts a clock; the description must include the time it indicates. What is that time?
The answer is 7:55
